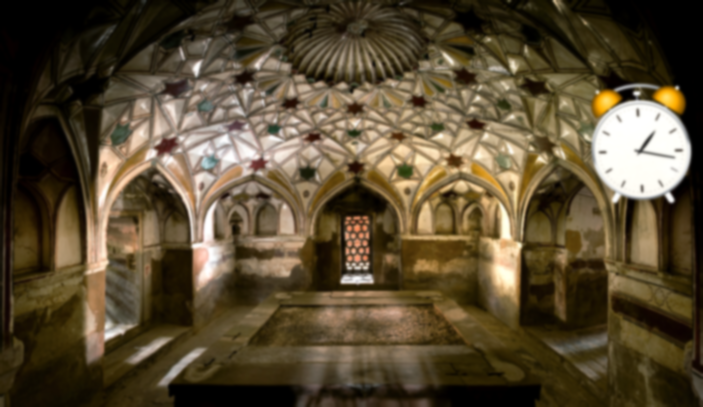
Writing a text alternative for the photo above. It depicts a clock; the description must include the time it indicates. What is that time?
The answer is 1:17
